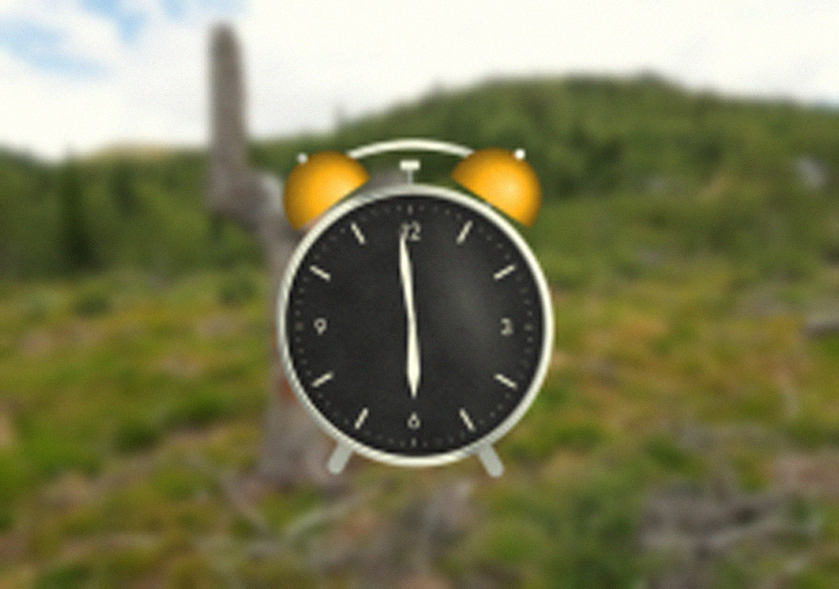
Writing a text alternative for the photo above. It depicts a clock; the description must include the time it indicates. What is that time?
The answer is 5:59
